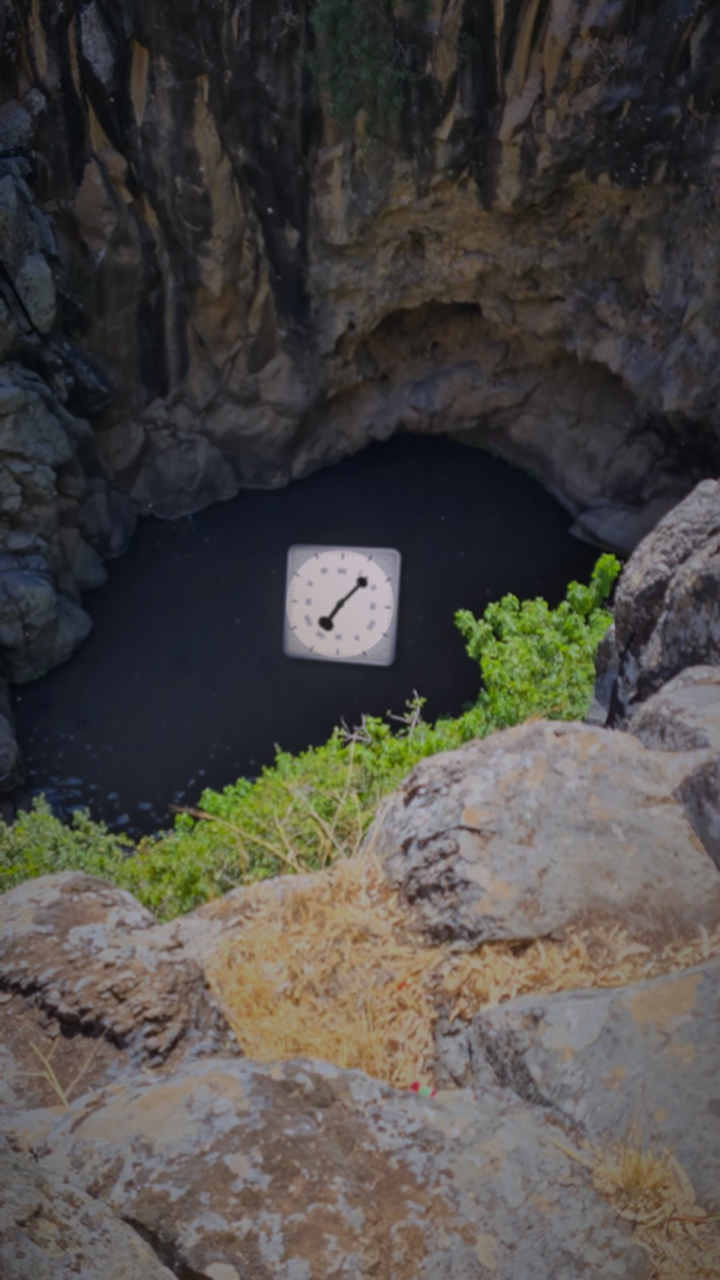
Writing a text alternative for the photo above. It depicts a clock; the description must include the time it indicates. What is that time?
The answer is 7:07
